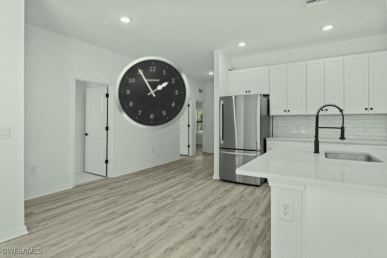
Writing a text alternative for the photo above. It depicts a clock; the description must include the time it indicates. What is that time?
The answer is 1:55
